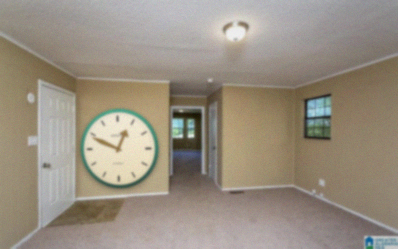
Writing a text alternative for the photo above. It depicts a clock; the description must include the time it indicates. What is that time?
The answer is 12:49
